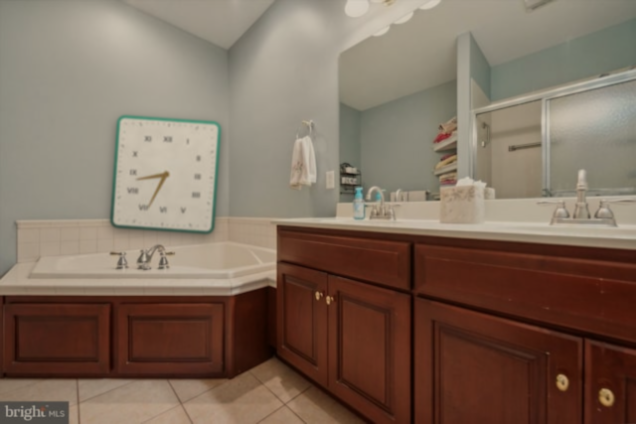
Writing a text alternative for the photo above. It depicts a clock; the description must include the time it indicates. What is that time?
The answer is 8:34
